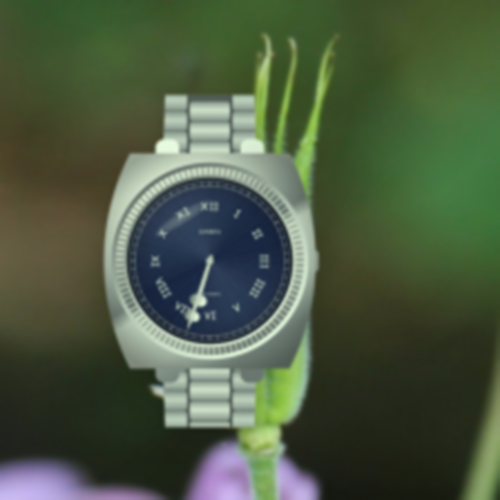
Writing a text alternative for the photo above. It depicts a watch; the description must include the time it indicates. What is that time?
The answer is 6:33
